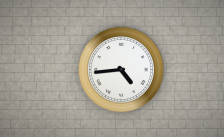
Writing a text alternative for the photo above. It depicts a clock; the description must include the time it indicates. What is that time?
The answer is 4:44
